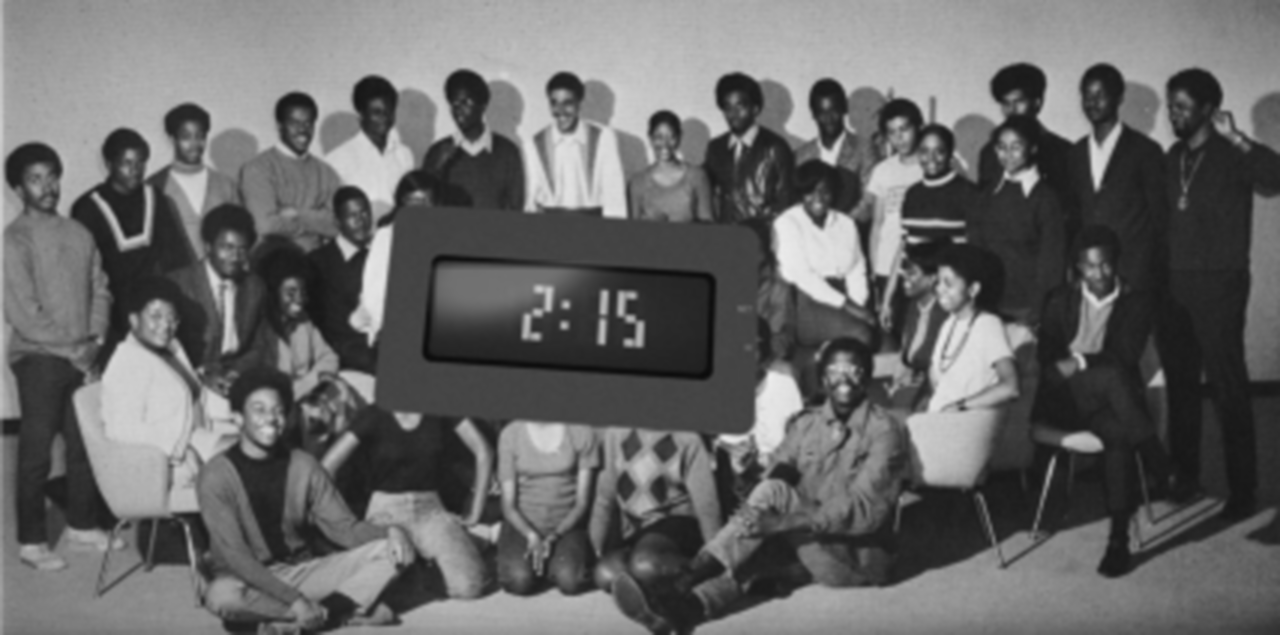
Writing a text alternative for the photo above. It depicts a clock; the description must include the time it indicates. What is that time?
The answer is 2:15
